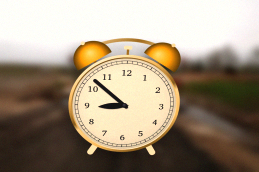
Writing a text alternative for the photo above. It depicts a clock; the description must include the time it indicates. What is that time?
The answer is 8:52
